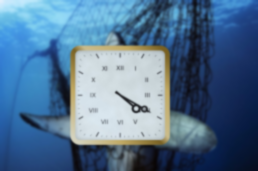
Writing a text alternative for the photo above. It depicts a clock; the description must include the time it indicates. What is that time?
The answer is 4:20
